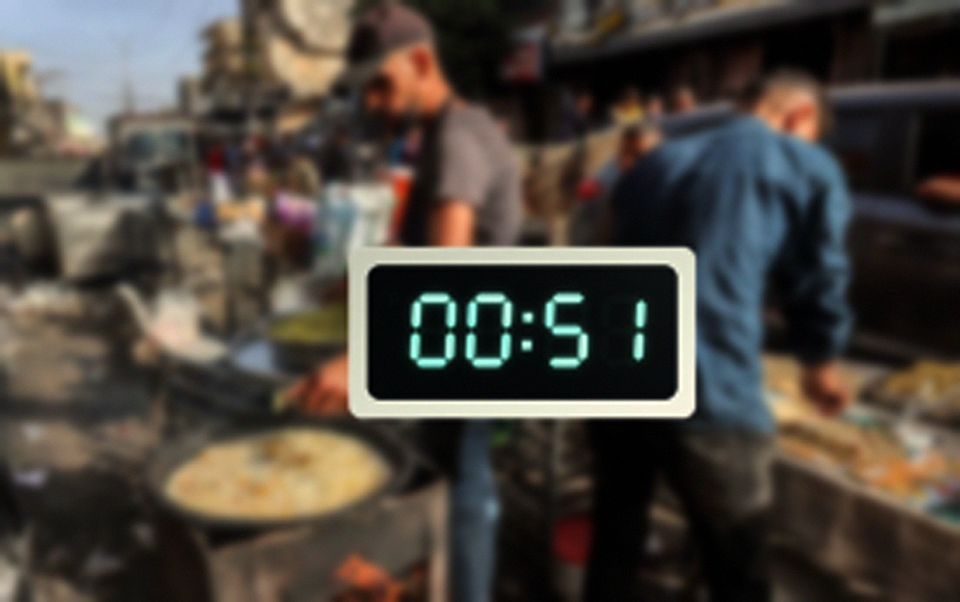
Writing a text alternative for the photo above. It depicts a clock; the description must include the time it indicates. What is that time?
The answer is 0:51
